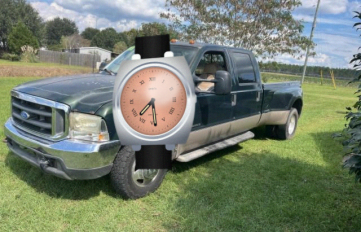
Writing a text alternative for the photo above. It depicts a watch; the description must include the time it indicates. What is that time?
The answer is 7:29
